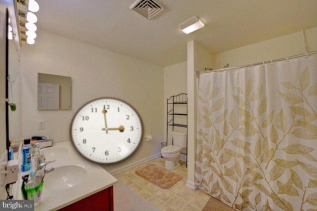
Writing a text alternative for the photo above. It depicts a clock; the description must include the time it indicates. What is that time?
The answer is 2:59
